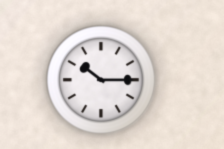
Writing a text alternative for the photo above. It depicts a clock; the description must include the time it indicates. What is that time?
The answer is 10:15
